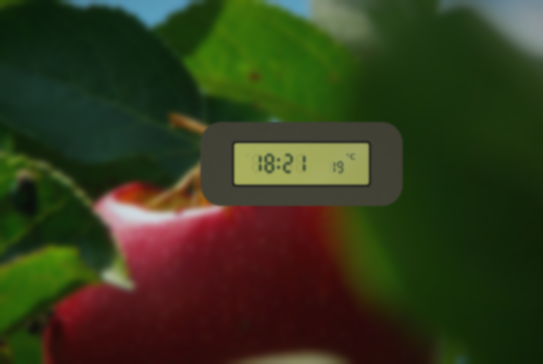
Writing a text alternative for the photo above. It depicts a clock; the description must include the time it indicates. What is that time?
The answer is 18:21
